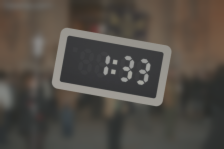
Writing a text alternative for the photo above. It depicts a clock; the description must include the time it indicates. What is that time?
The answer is 1:33
